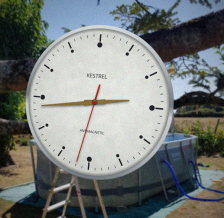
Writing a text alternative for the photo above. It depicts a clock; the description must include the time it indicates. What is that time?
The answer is 2:43:32
